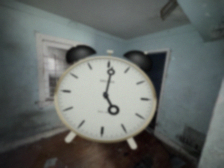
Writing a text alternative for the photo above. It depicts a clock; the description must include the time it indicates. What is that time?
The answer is 5:01
